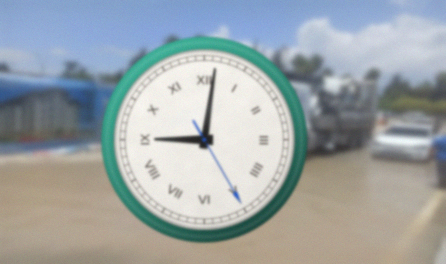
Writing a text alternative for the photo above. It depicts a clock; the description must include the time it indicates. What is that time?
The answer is 9:01:25
